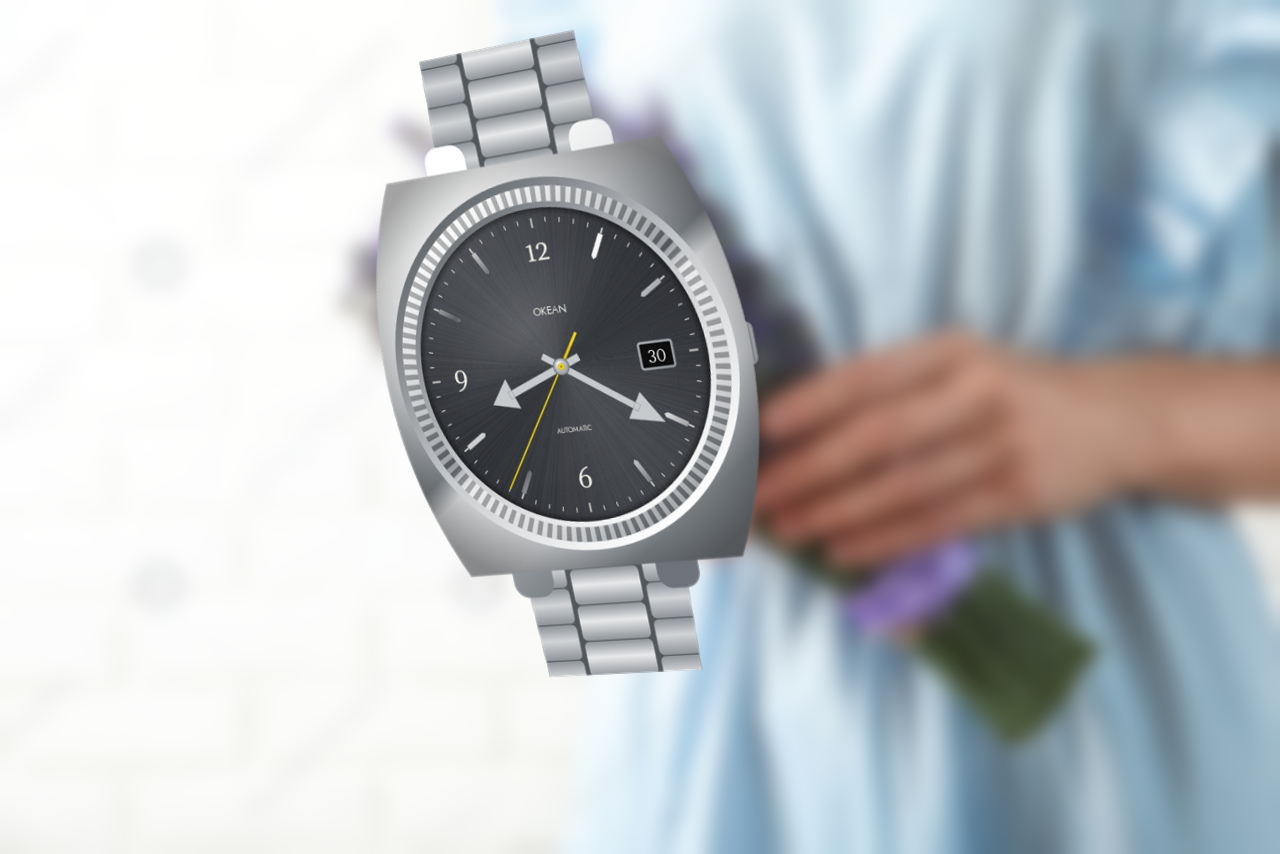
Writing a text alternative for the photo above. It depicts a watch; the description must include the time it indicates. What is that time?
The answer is 8:20:36
